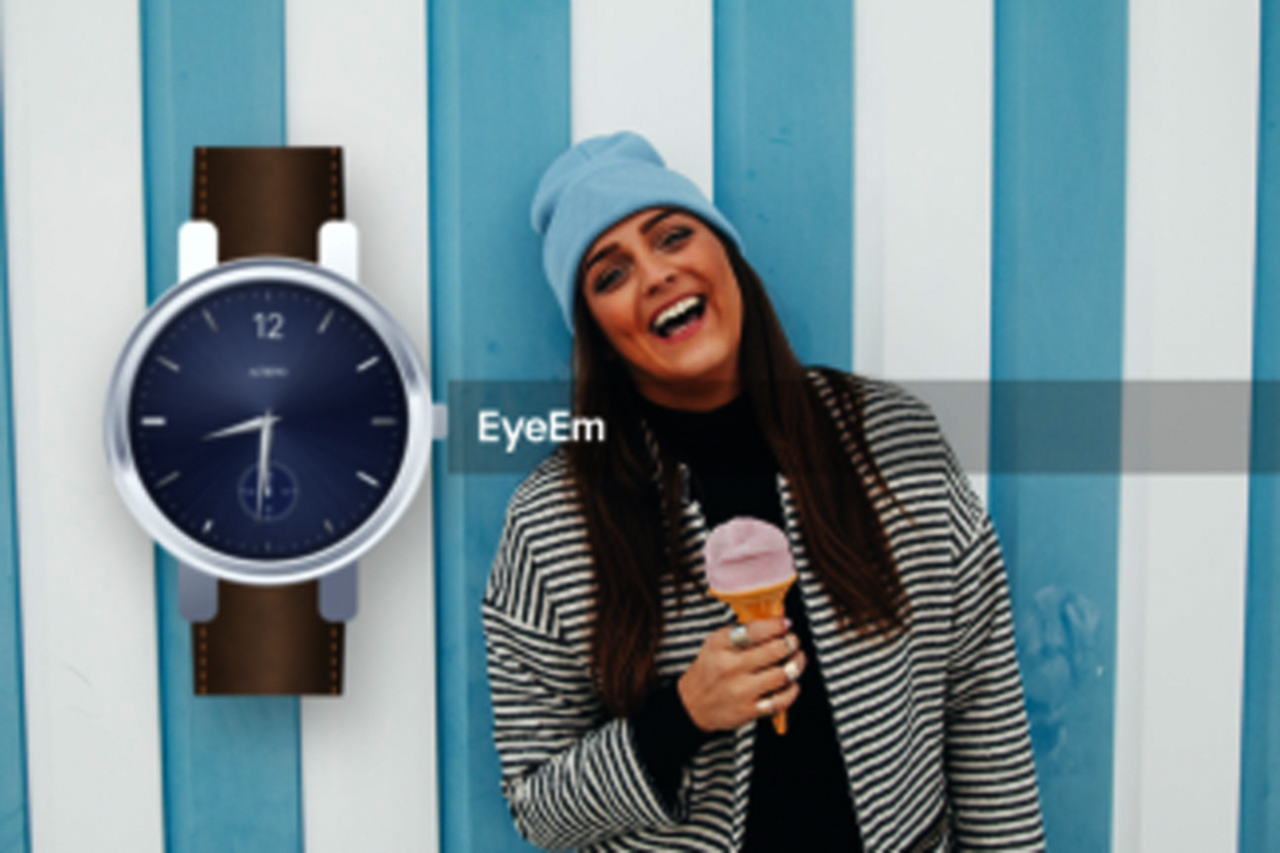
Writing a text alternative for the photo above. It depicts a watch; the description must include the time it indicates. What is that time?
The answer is 8:31
